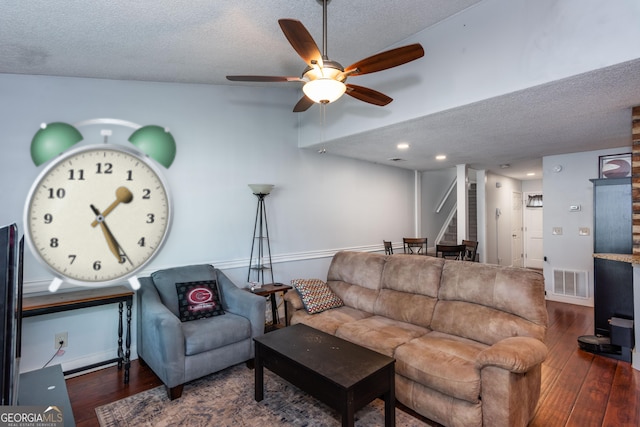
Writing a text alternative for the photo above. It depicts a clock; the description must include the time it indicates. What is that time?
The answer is 1:25:24
